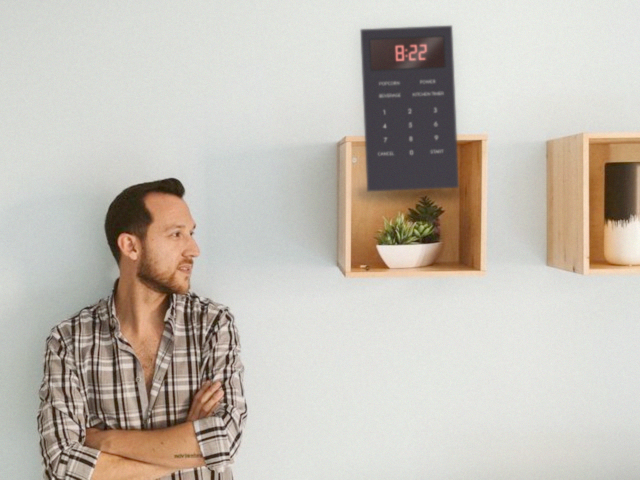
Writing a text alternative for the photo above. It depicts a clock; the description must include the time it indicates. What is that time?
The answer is 8:22
